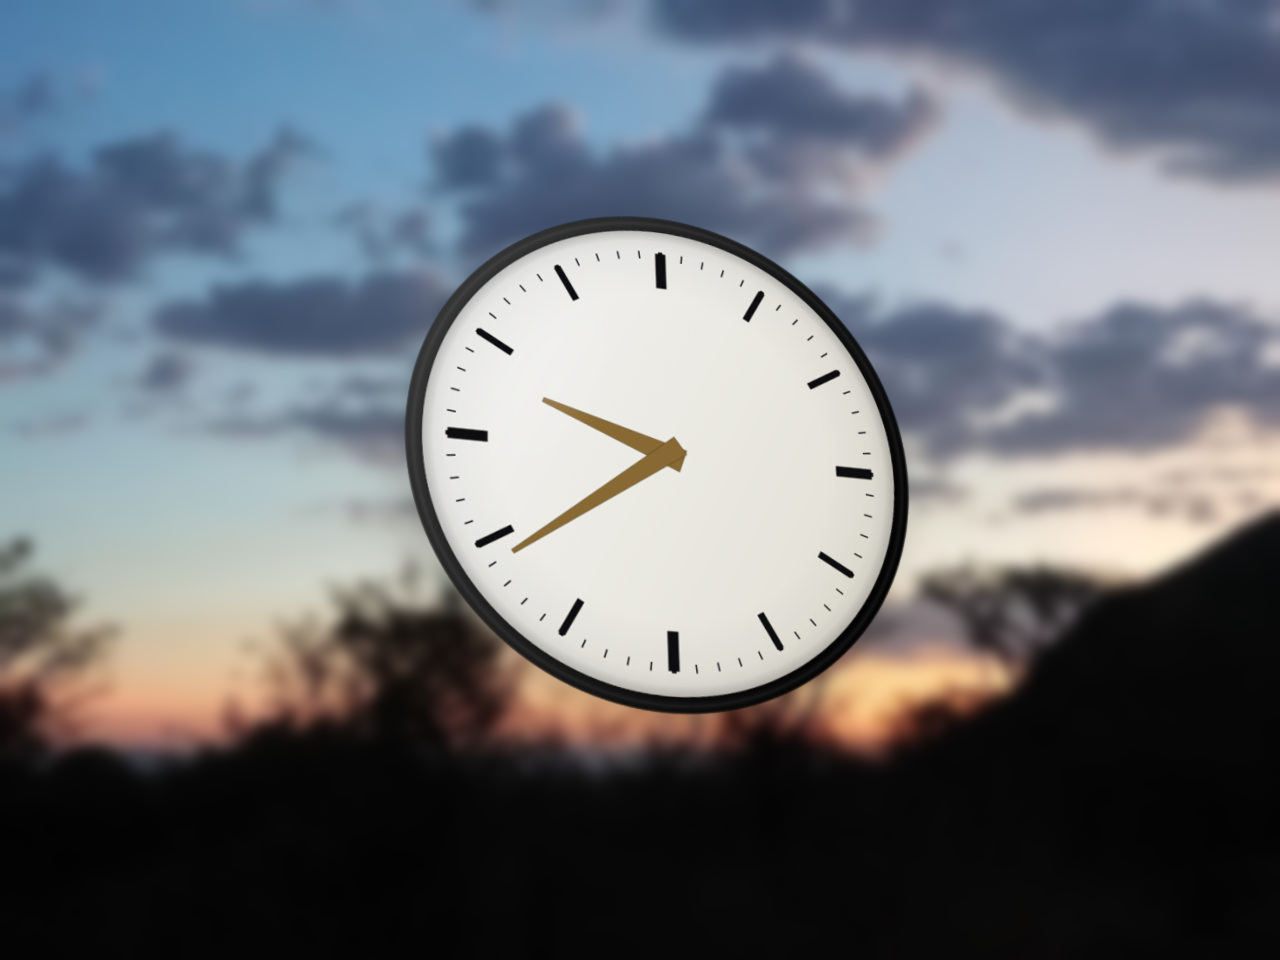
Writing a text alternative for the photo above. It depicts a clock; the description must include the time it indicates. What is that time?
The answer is 9:39
